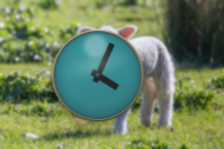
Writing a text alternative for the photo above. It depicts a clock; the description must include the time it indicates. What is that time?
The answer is 4:04
